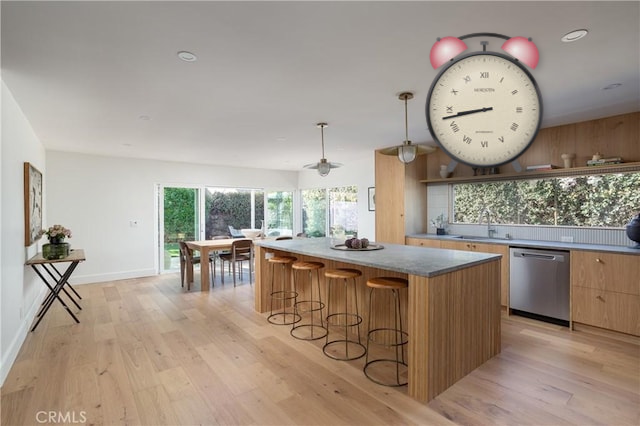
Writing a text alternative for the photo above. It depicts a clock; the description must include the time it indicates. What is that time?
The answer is 8:43
